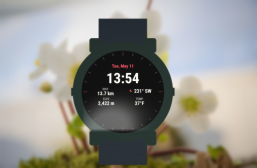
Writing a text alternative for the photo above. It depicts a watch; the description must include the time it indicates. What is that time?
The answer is 13:54
